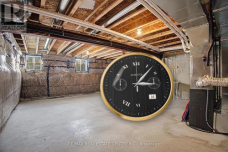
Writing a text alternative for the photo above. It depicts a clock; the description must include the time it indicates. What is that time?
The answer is 3:07
